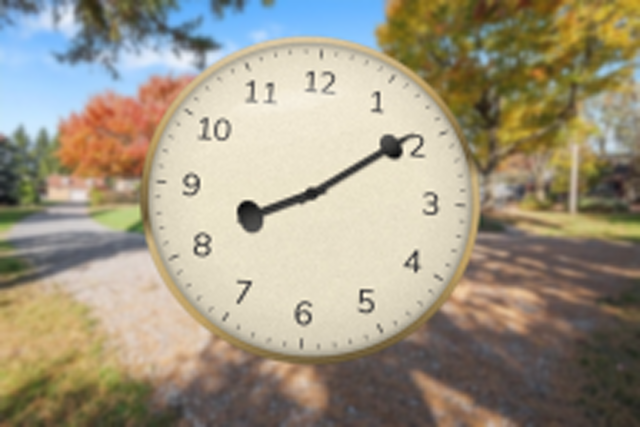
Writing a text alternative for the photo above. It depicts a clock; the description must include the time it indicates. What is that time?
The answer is 8:09
